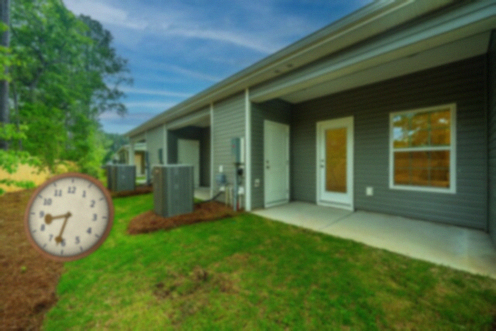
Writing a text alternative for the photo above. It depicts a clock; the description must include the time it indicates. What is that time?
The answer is 8:32
